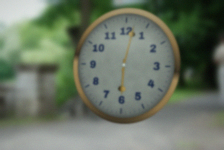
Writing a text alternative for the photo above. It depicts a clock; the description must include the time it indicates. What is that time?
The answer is 6:02
